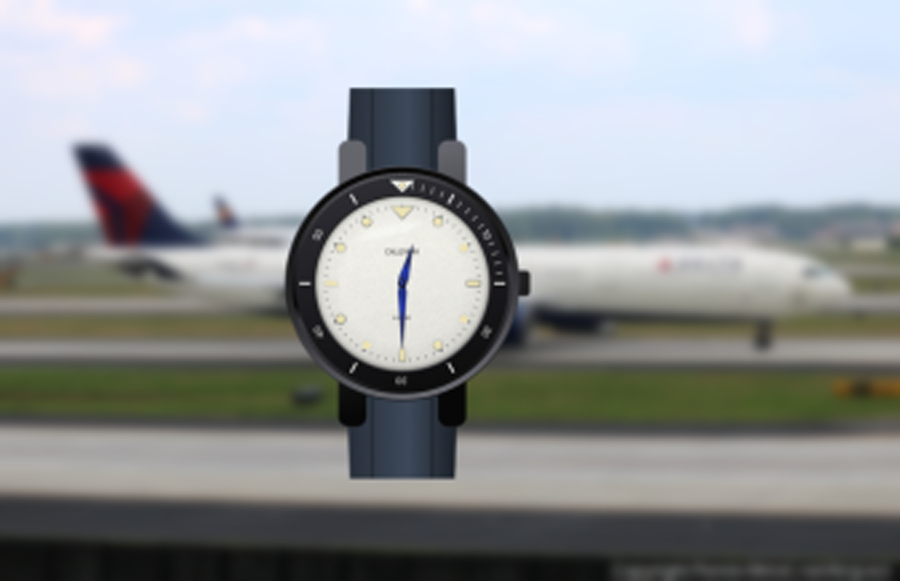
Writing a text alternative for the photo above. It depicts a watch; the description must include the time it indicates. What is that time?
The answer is 12:30
